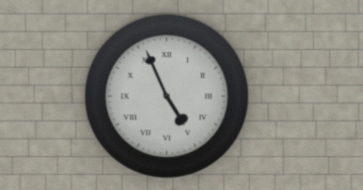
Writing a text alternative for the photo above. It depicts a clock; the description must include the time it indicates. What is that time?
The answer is 4:56
